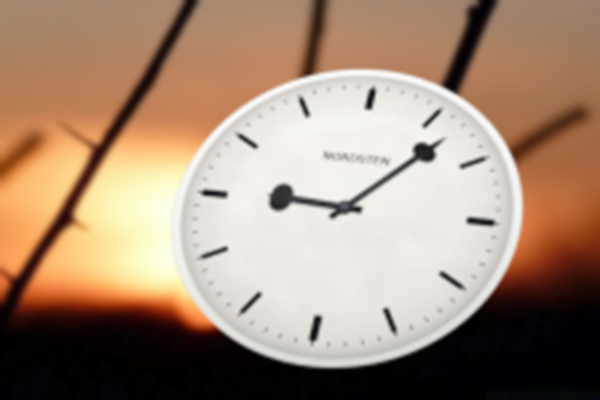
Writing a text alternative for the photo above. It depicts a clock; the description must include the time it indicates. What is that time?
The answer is 9:07
